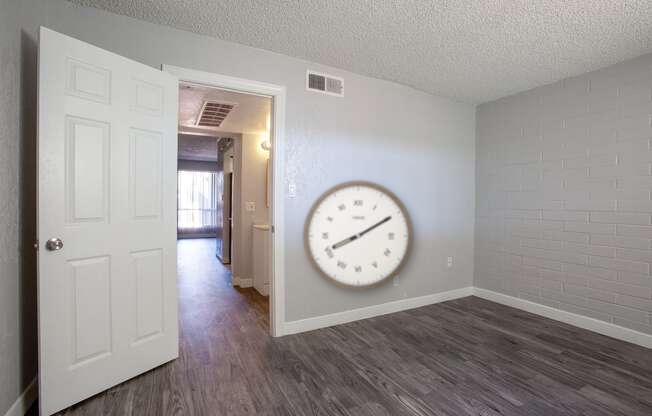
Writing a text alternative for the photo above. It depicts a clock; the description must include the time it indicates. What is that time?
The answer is 8:10
